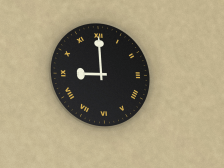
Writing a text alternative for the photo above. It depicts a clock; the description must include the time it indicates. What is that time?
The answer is 9:00
